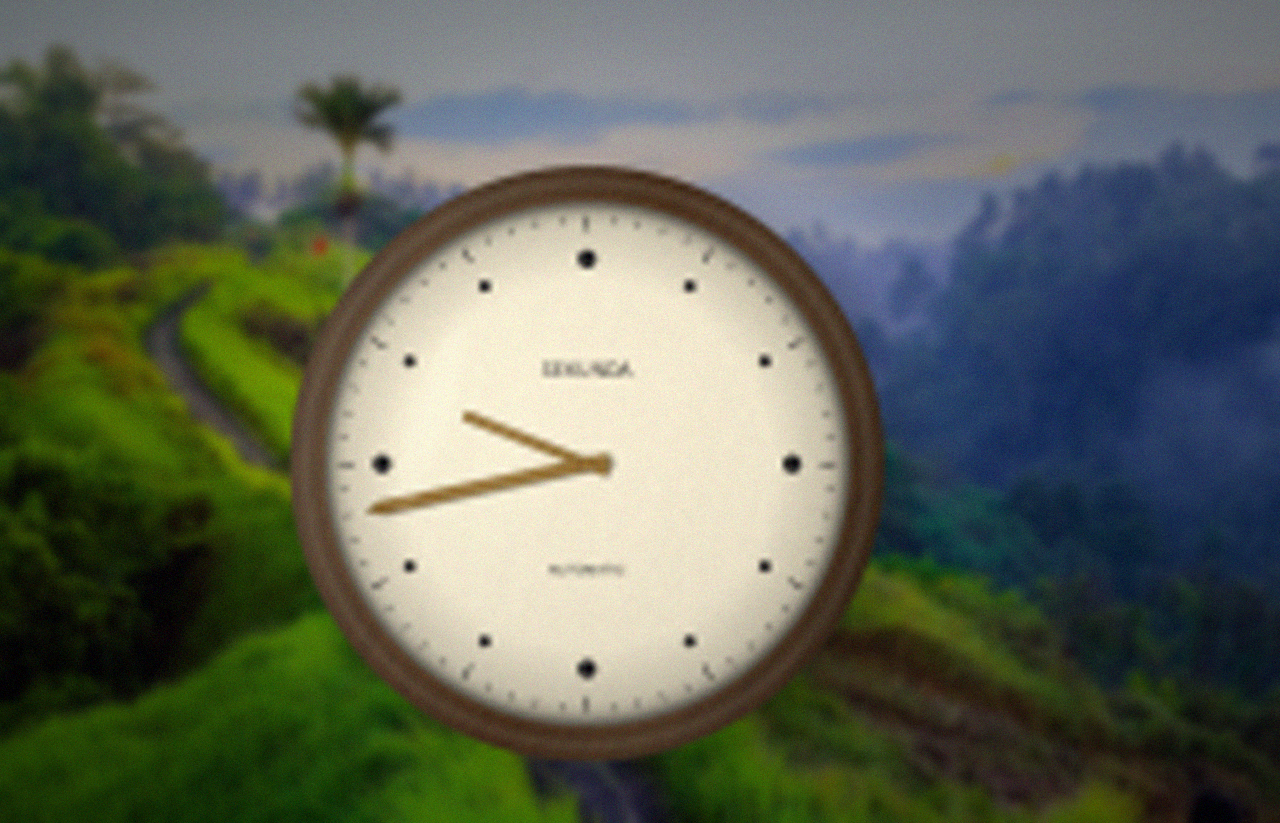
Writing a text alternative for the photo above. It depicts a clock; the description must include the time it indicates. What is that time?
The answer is 9:43
